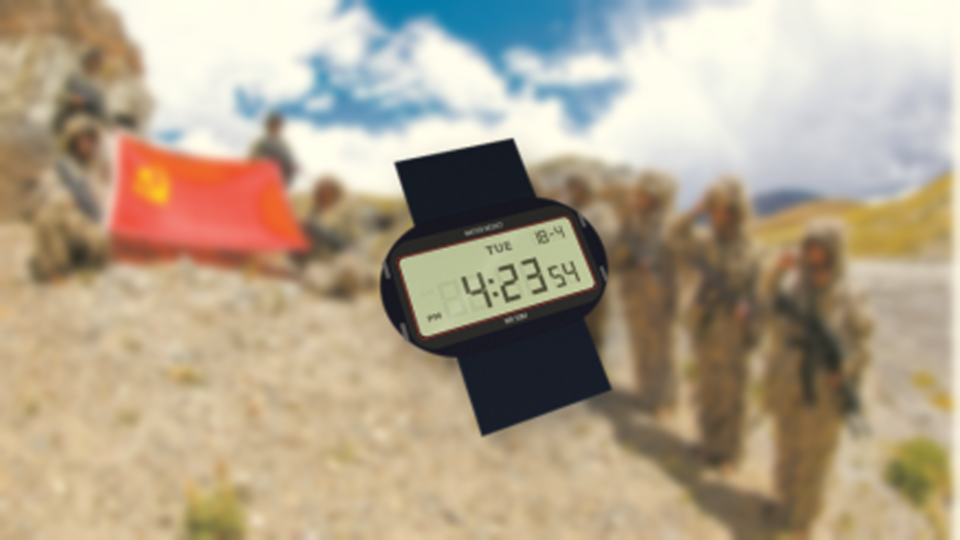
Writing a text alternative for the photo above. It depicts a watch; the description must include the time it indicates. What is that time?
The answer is 4:23:54
